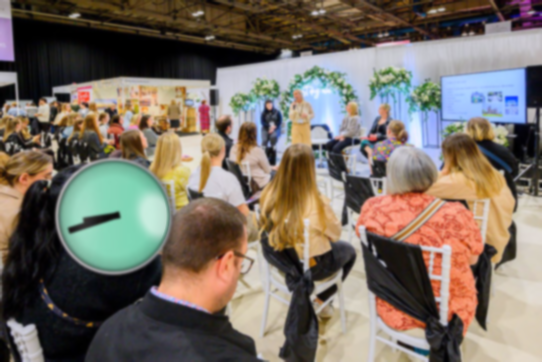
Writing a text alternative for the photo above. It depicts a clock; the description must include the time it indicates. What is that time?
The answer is 8:42
